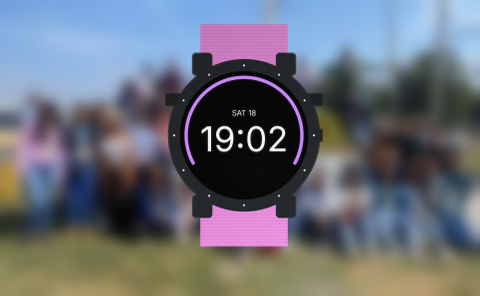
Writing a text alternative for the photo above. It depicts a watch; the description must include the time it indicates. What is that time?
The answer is 19:02
